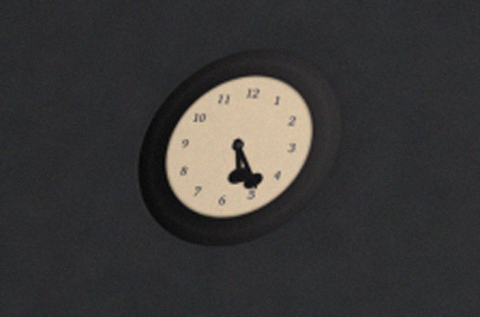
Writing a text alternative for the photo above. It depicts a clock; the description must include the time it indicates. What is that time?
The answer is 5:24
